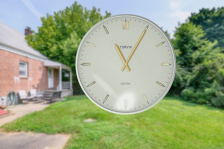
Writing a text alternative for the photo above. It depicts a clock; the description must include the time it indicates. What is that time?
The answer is 11:05
